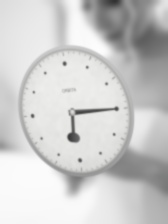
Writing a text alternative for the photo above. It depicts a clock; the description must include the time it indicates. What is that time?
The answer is 6:15
